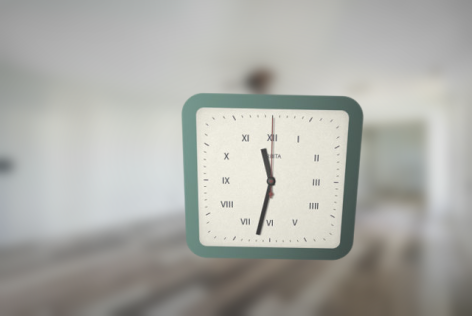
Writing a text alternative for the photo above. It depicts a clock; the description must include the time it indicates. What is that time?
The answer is 11:32:00
